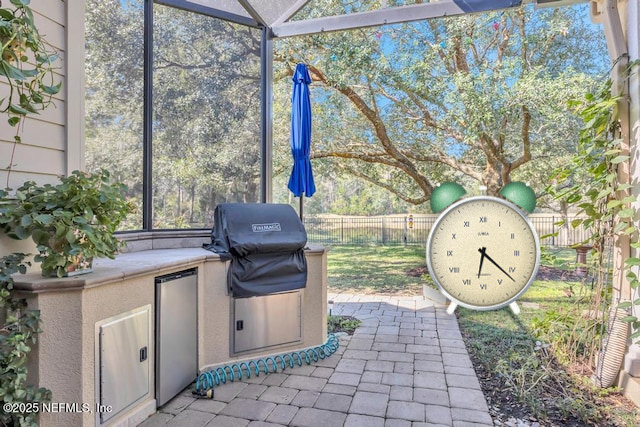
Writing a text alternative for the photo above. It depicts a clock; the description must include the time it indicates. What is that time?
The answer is 6:22
